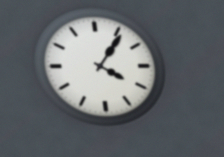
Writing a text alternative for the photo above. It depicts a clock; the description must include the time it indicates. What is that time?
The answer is 4:06
